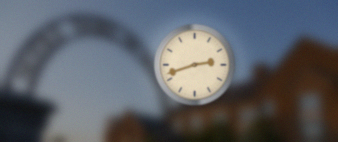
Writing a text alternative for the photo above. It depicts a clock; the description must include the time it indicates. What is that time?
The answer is 2:42
